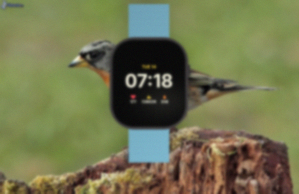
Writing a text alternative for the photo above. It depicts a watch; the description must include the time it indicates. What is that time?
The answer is 7:18
